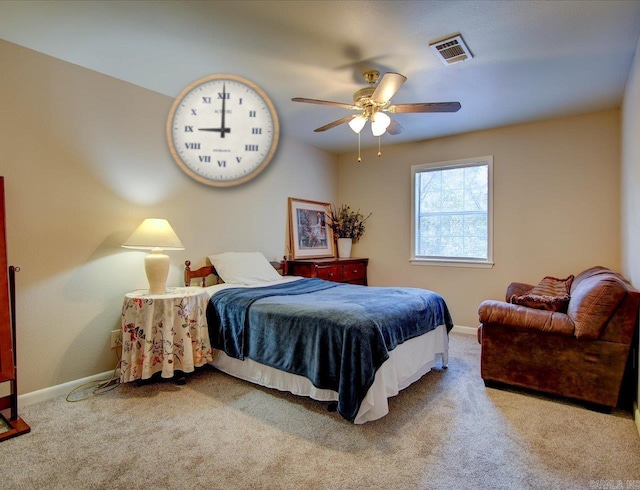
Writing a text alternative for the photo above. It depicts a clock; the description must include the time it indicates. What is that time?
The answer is 9:00
